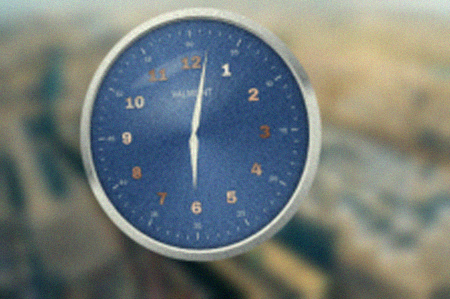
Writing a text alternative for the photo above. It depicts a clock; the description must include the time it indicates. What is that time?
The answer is 6:02
